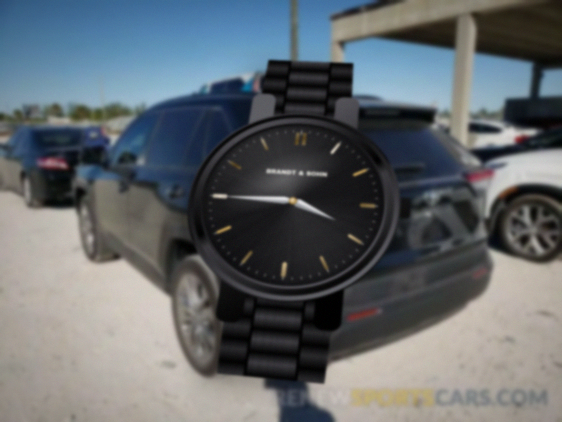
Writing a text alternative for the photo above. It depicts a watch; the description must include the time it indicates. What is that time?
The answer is 3:45
